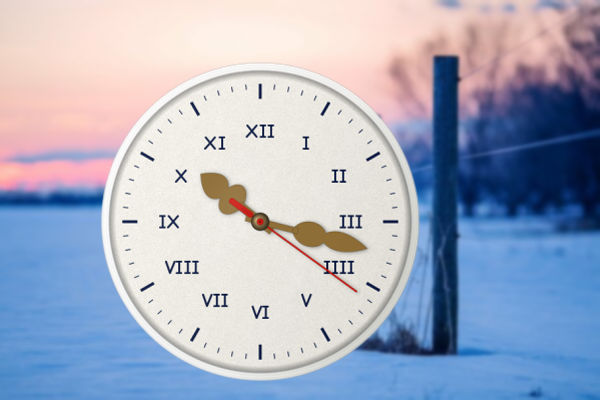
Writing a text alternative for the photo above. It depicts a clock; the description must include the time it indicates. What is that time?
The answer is 10:17:21
